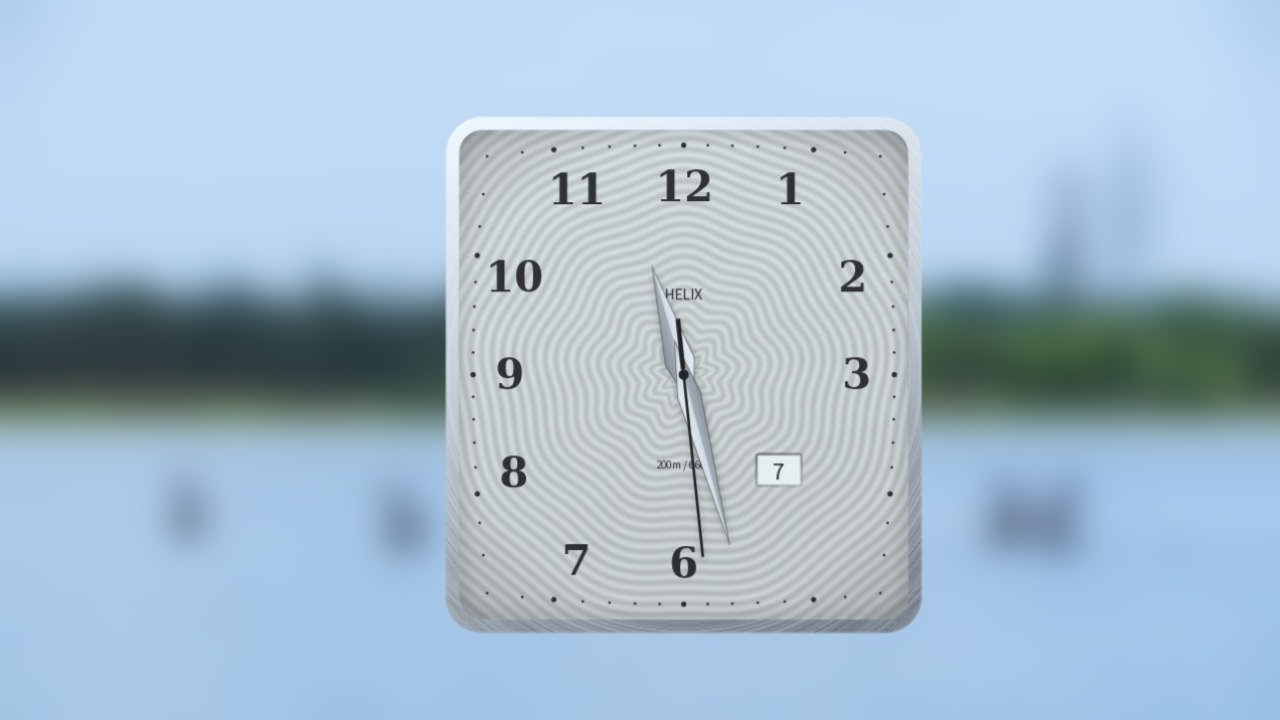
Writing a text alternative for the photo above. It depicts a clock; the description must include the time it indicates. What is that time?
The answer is 11:27:29
